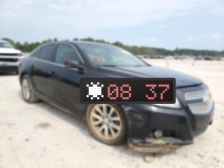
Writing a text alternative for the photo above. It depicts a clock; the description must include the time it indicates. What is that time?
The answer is 8:37
